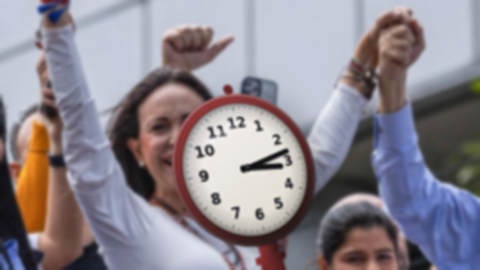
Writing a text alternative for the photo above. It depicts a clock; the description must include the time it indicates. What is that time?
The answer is 3:13
